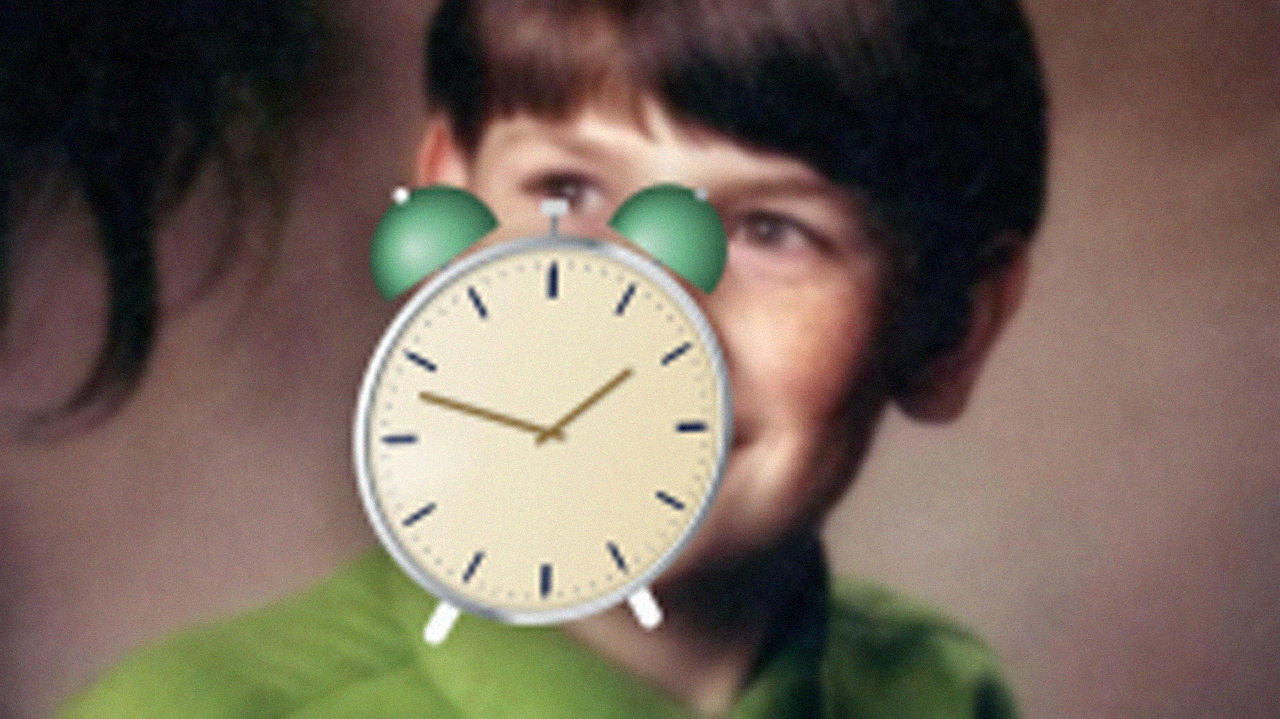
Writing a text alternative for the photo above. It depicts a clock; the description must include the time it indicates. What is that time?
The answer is 1:48
